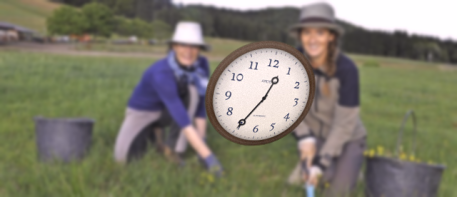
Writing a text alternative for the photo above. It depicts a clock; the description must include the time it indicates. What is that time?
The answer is 12:35
